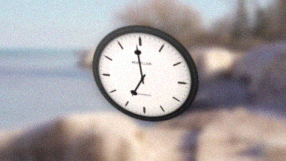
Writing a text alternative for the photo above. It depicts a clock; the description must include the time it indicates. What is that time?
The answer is 6:59
